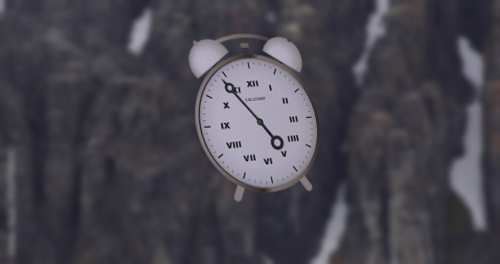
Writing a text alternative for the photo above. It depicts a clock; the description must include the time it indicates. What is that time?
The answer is 4:54
